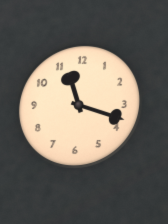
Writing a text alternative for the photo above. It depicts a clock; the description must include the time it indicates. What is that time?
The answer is 11:18
